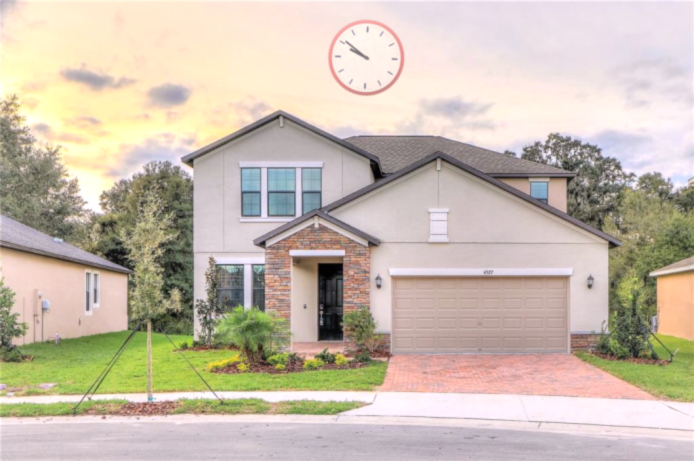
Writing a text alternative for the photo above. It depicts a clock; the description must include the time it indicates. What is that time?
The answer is 9:51
